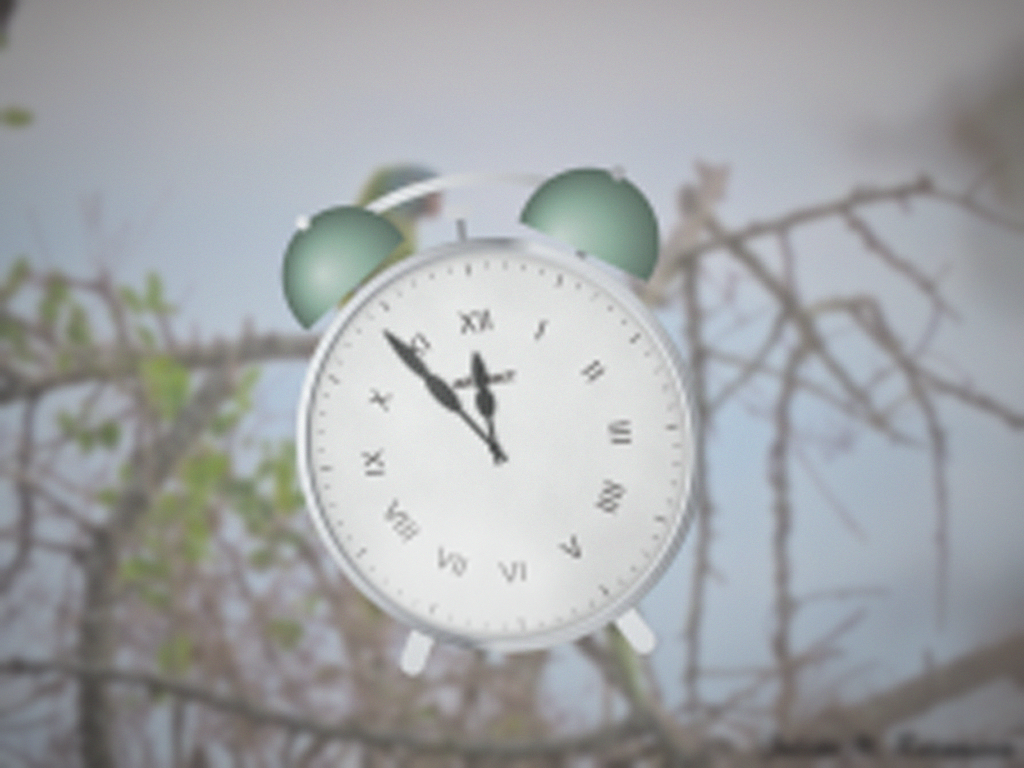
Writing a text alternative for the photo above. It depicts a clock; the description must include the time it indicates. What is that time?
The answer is 11:54
